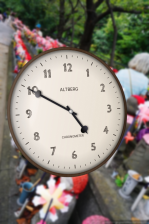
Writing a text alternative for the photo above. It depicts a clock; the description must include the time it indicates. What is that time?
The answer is 4:50
